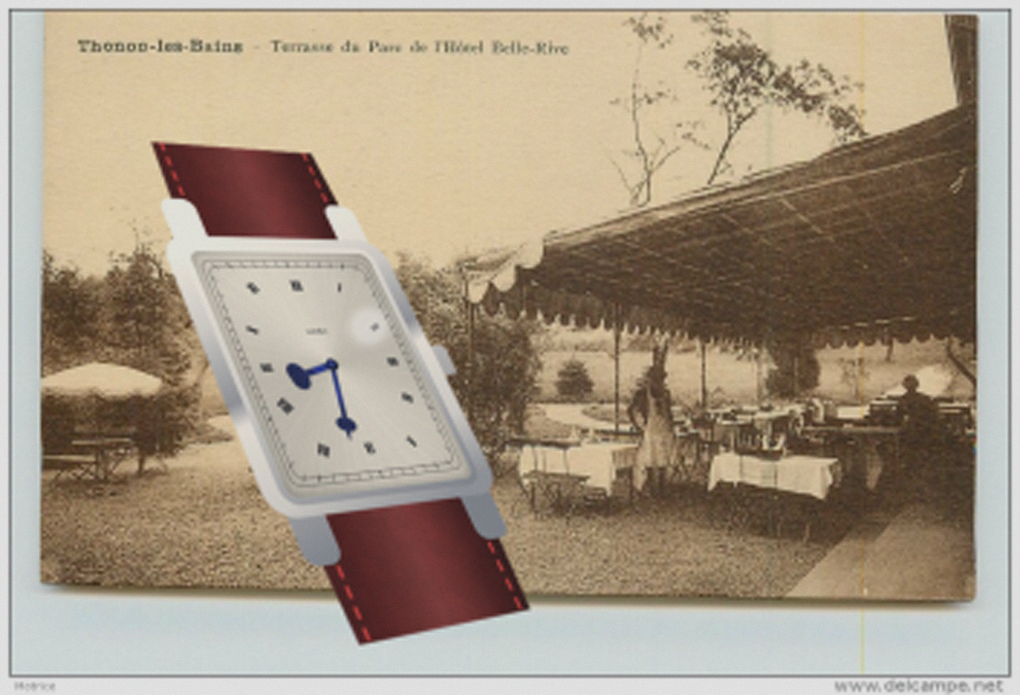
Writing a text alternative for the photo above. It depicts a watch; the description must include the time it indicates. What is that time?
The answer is 8:32
